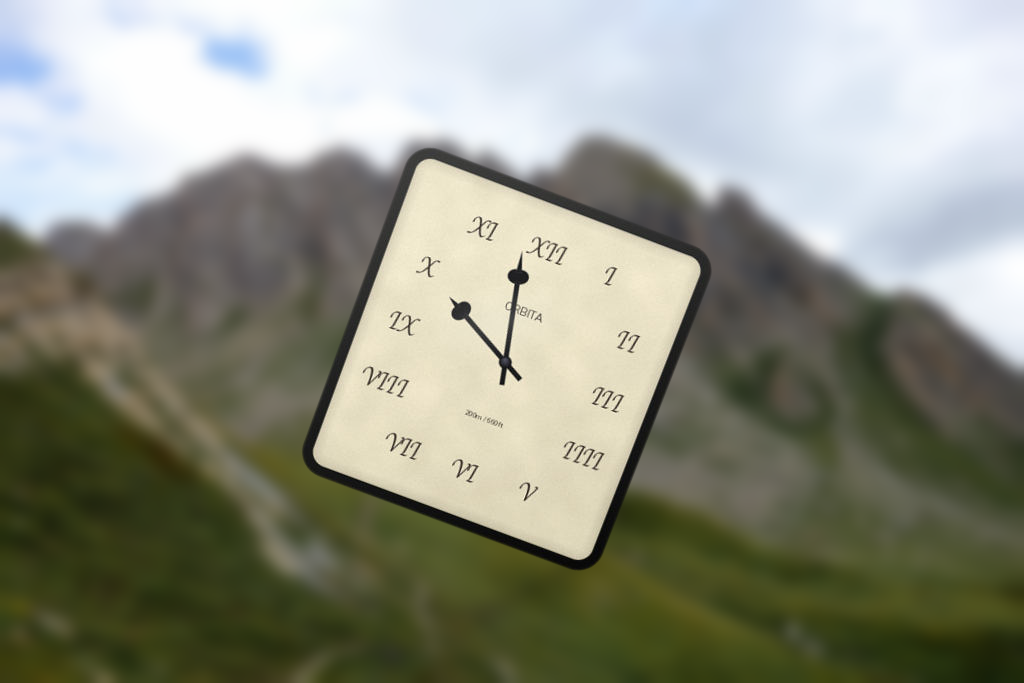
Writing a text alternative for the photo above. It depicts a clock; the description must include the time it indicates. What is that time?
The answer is 9:58
